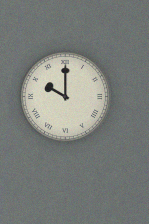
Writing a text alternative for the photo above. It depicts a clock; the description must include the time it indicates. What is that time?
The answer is 10:00
